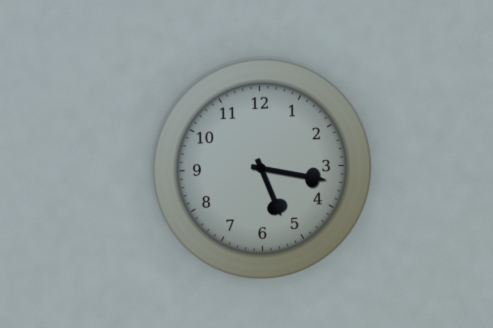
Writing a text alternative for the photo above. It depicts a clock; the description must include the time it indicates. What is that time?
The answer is 5:17
